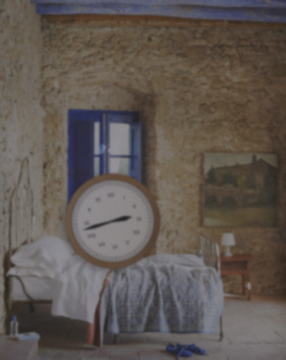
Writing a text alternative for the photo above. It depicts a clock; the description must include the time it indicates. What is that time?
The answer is 2:43
